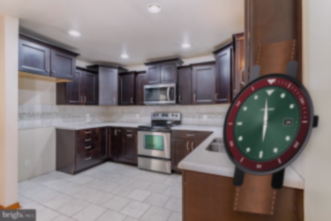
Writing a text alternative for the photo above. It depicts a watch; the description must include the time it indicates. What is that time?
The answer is 5:59
